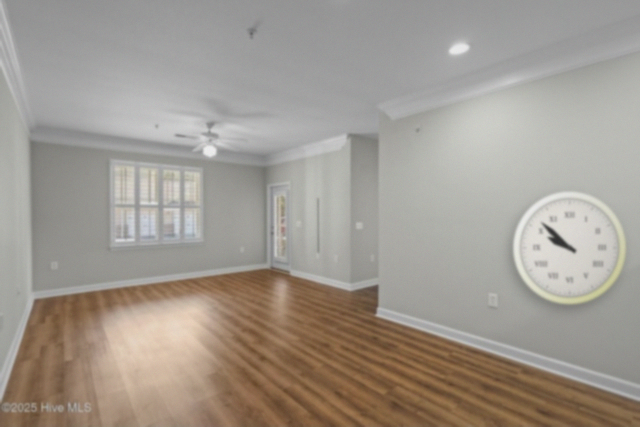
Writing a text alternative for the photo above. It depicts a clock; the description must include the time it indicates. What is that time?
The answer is 9:52
